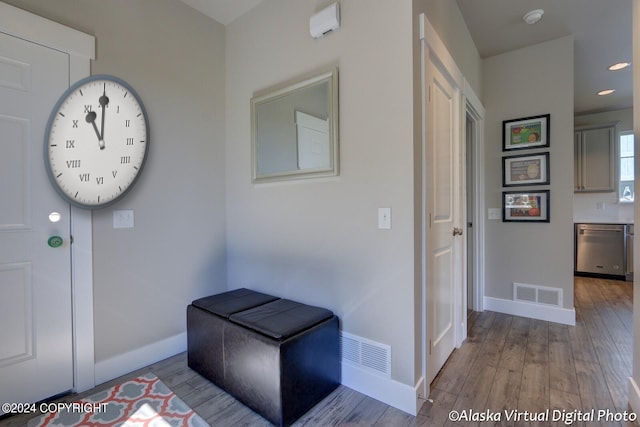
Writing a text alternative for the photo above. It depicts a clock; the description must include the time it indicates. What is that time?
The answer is 11:00
